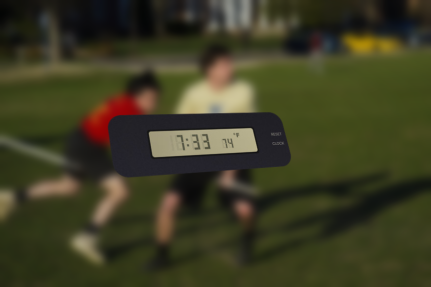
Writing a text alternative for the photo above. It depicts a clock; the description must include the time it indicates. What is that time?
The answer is 7:33
